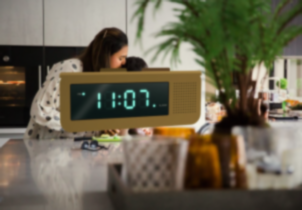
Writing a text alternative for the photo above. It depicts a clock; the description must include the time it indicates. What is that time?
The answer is 11:07
